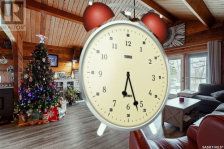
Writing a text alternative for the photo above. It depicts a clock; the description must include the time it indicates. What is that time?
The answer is 6:27
